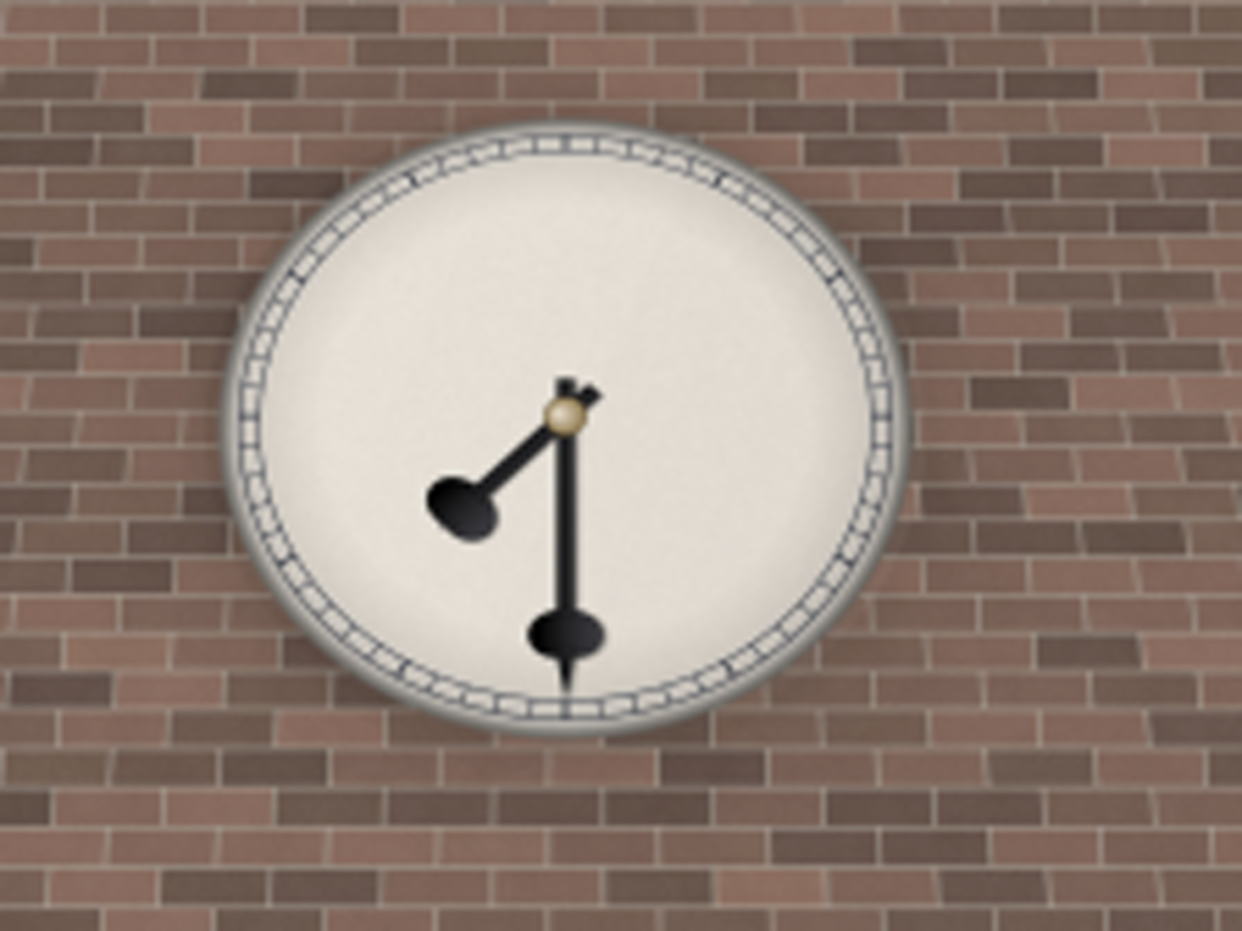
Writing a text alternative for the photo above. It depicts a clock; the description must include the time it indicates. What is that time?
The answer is 7:30
